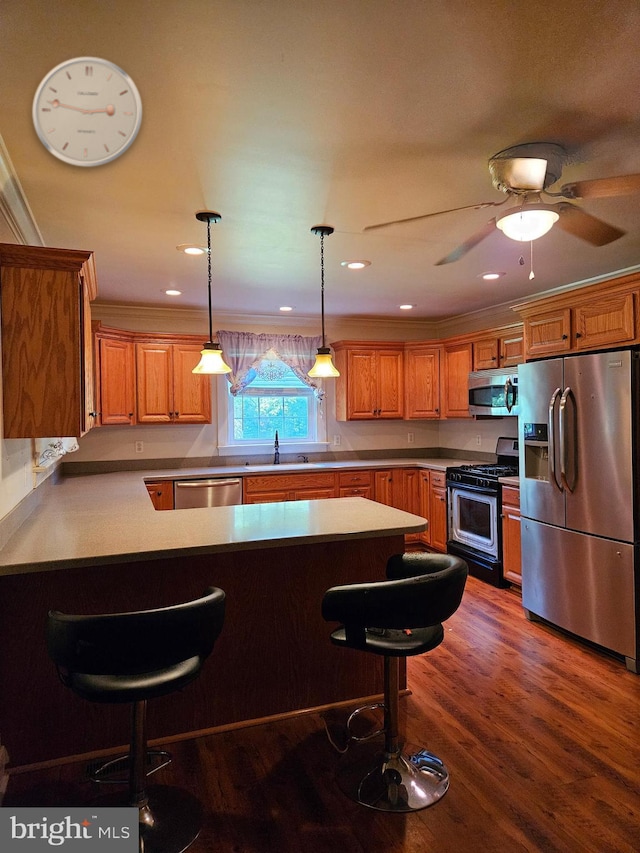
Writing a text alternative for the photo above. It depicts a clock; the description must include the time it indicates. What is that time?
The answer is 2:47
